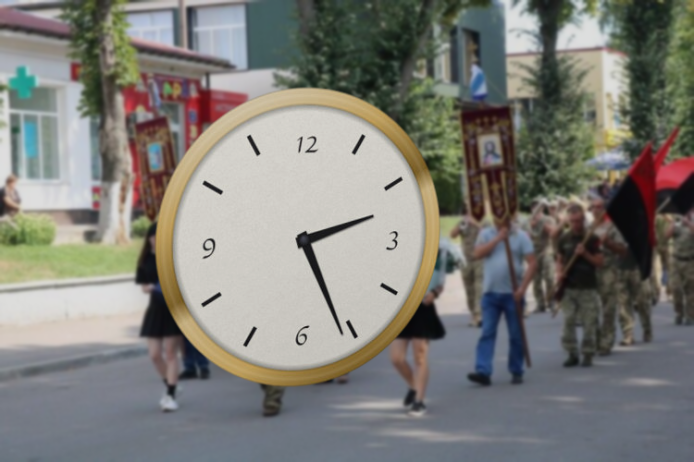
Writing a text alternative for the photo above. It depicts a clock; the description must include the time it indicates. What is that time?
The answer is 2:26
